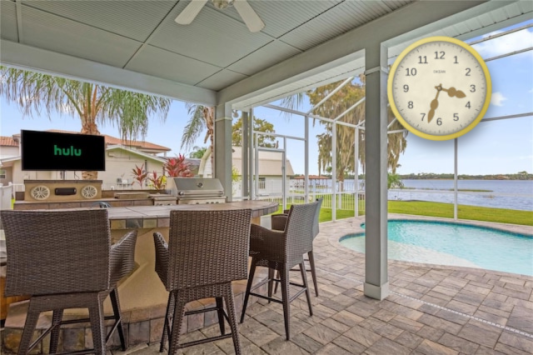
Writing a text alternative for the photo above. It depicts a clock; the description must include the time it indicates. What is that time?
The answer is 3:33
